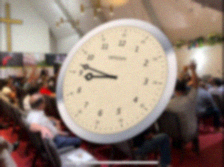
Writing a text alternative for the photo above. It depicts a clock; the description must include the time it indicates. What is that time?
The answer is 8:47
